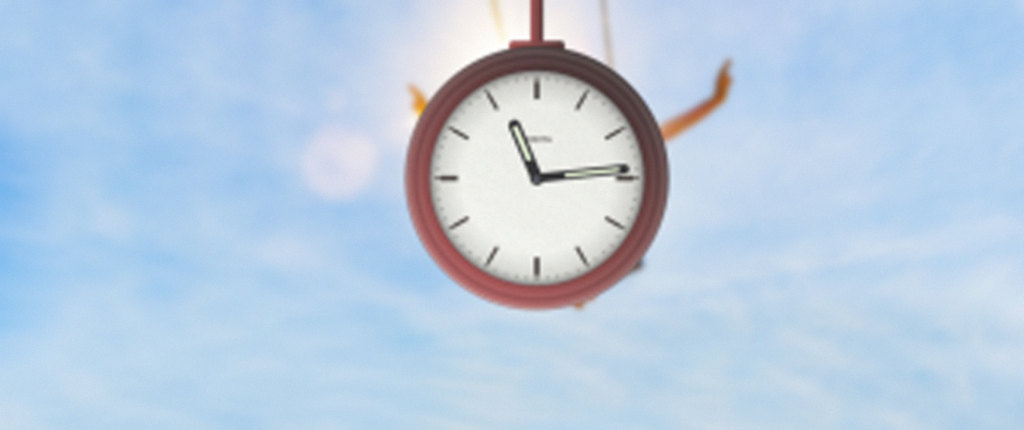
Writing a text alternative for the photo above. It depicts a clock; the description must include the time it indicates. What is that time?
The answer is 11:14
